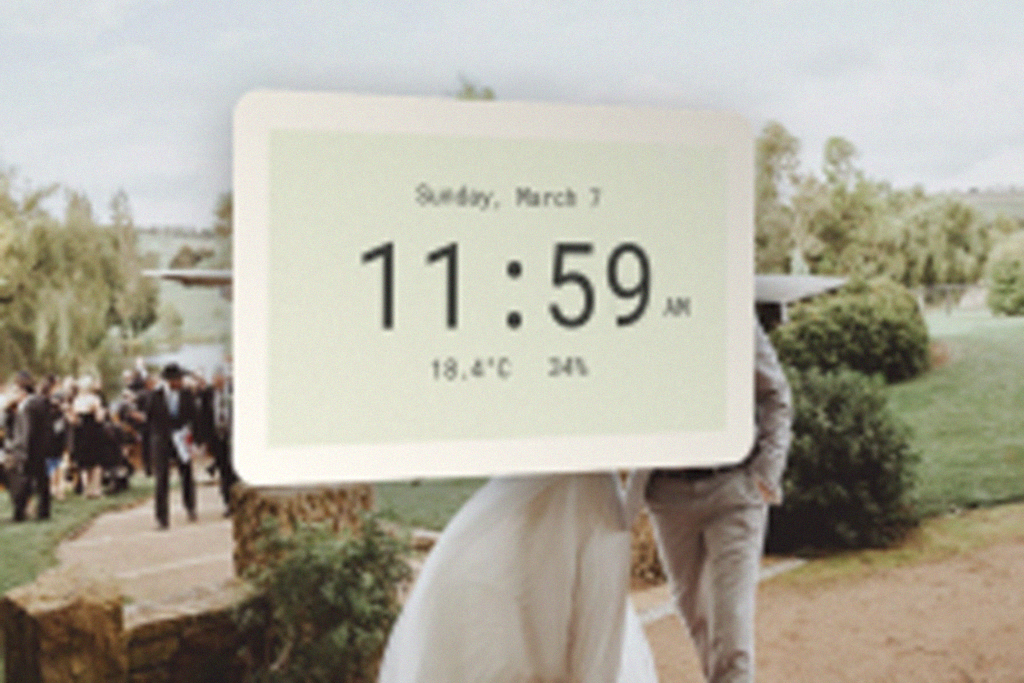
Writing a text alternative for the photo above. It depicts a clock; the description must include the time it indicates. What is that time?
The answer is 11:59
